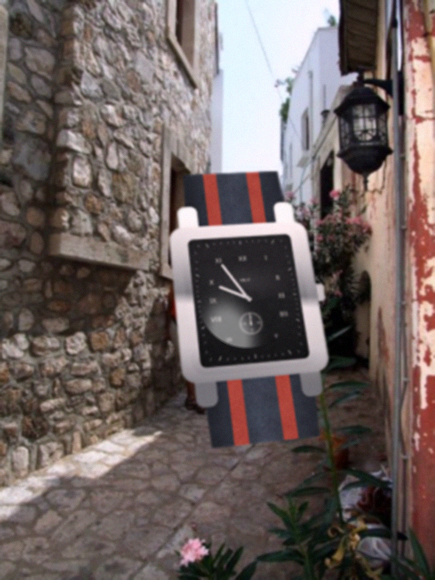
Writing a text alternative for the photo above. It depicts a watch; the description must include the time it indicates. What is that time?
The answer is 9:55
